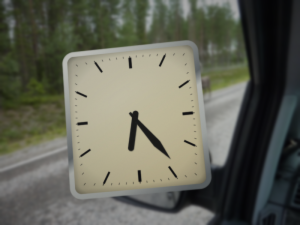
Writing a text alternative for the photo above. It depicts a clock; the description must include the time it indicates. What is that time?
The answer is 6:24
